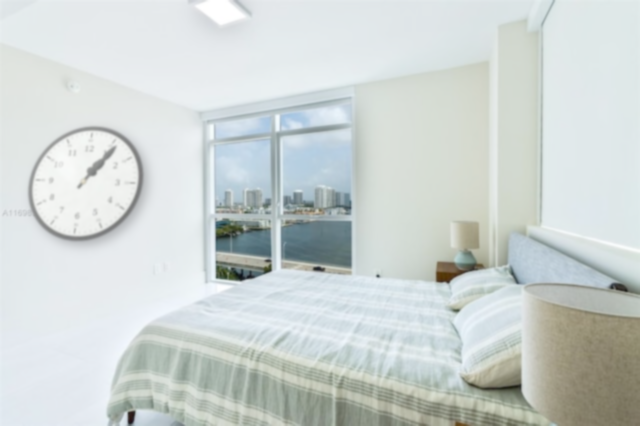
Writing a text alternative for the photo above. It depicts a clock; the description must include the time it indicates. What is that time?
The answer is 1:06
